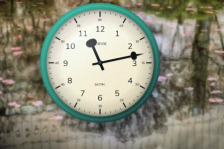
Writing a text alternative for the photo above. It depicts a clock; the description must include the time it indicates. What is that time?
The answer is 11:13
